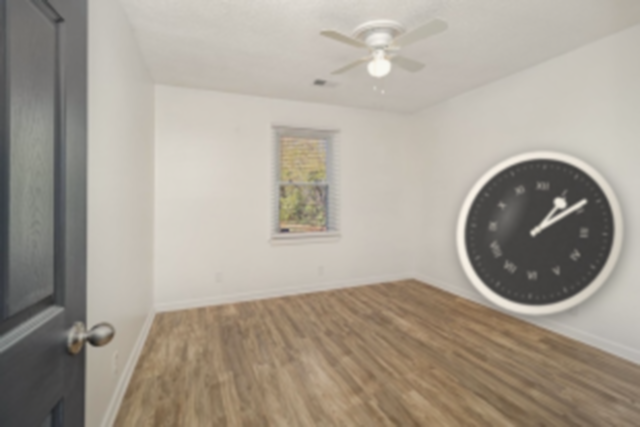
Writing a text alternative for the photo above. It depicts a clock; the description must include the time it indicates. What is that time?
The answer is 1:09
